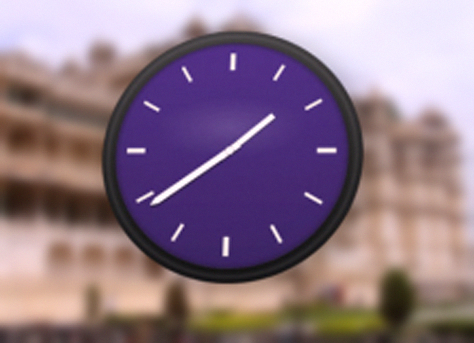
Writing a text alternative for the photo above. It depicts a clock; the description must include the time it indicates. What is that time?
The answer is 1:39
